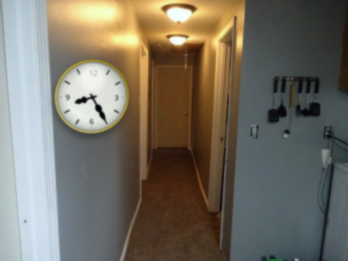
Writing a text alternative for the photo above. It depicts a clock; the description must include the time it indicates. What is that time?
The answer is 8:25
